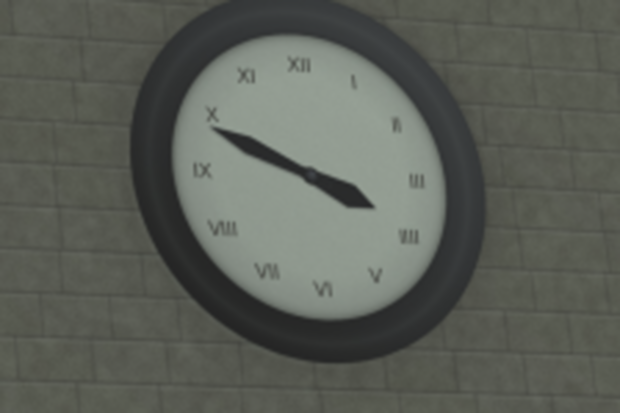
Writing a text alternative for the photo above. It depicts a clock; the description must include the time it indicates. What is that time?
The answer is 3:49
